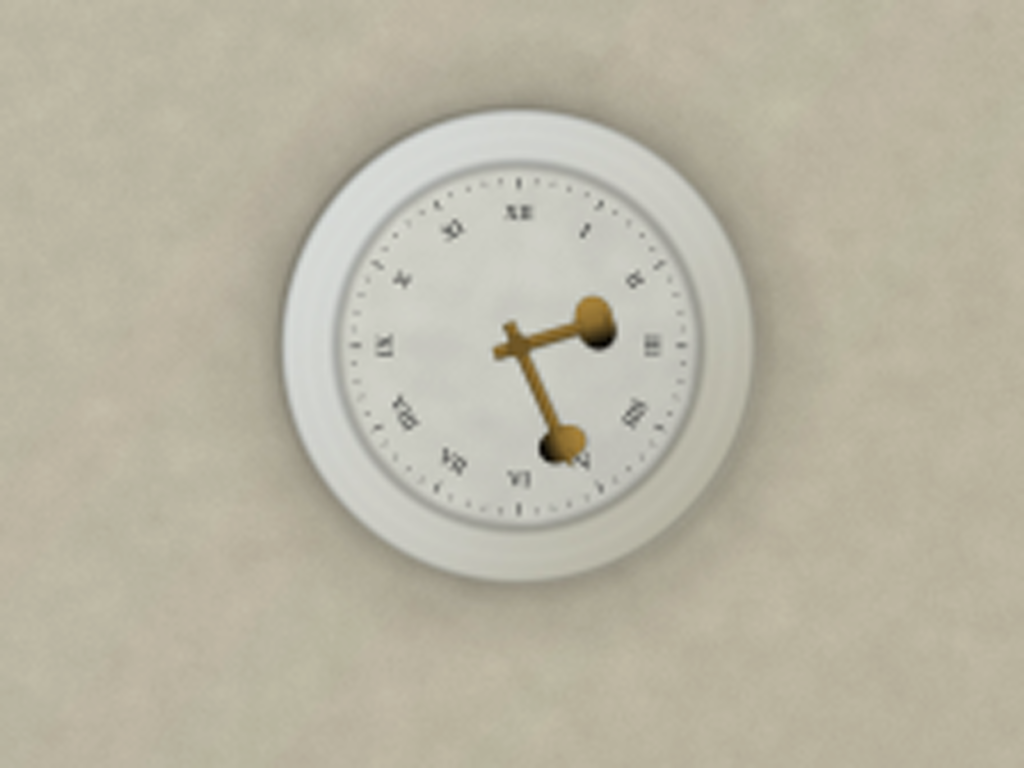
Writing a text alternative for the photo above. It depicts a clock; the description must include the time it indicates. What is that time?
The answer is 2:26
